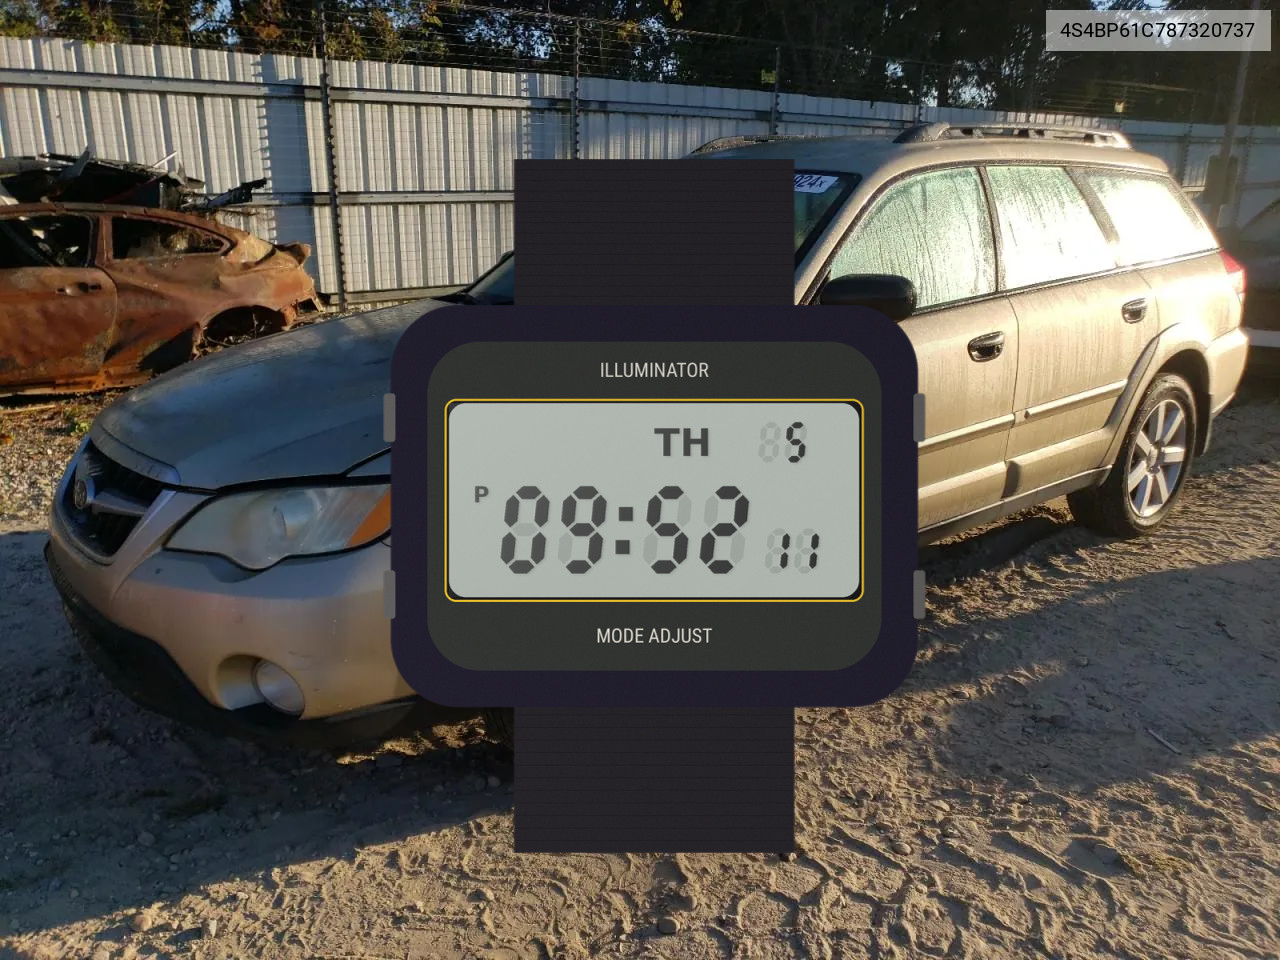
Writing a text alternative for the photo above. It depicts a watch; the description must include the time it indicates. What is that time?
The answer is 9:52:11
